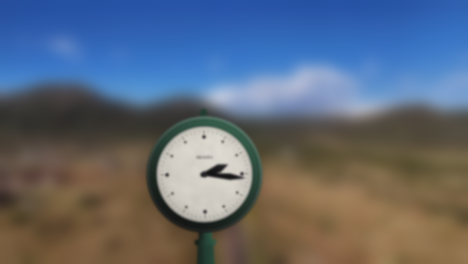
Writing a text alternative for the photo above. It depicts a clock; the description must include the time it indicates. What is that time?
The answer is 2:16
